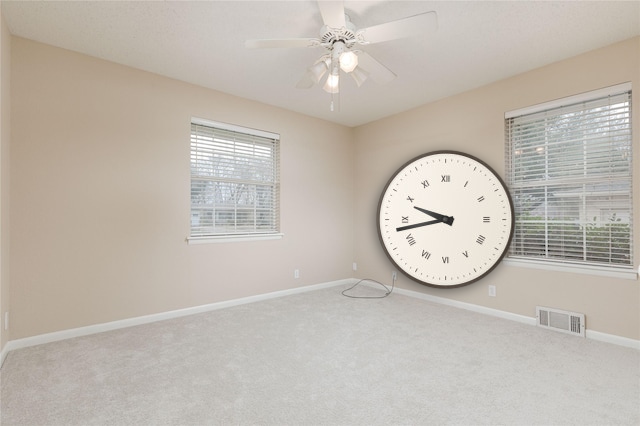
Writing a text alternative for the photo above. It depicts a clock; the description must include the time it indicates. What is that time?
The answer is 9:43
